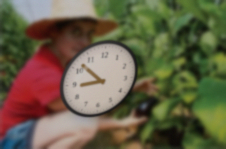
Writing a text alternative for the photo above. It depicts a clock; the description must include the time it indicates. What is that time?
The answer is 8:52
